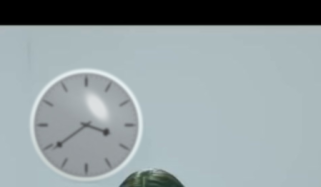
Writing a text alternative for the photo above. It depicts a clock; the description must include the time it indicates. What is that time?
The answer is 3:39
